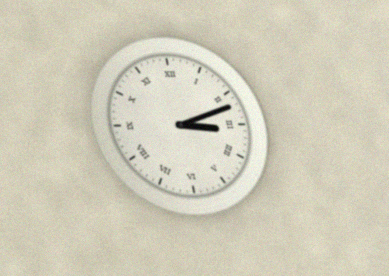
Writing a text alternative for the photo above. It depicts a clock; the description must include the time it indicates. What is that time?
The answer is 3:12
